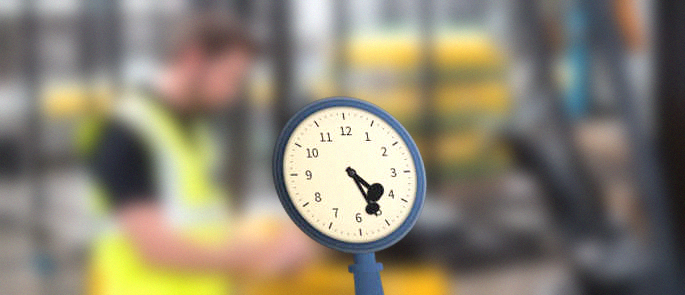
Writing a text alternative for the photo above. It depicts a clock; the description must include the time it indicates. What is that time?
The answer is 4:26
